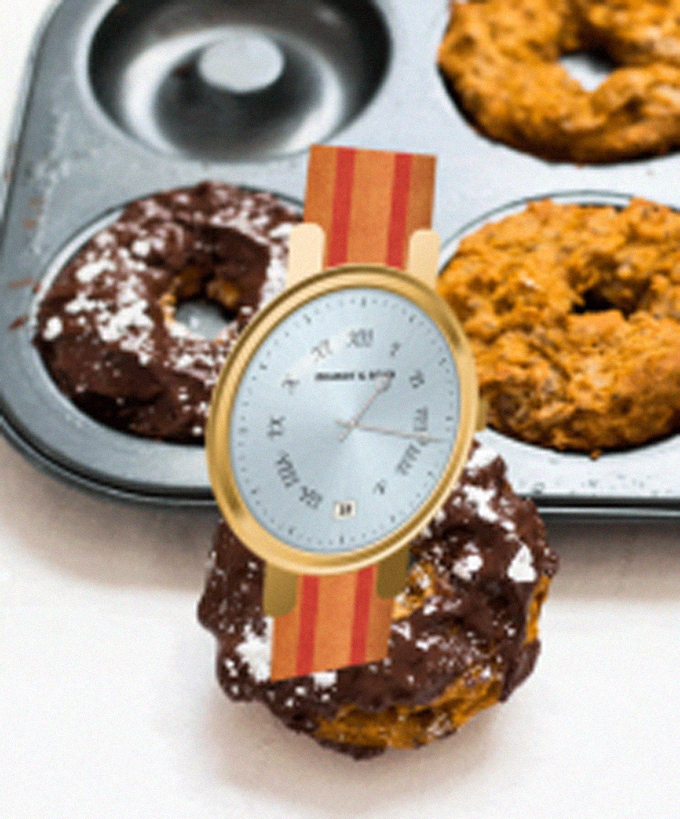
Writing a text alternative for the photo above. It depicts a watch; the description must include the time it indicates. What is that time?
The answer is 1:17
